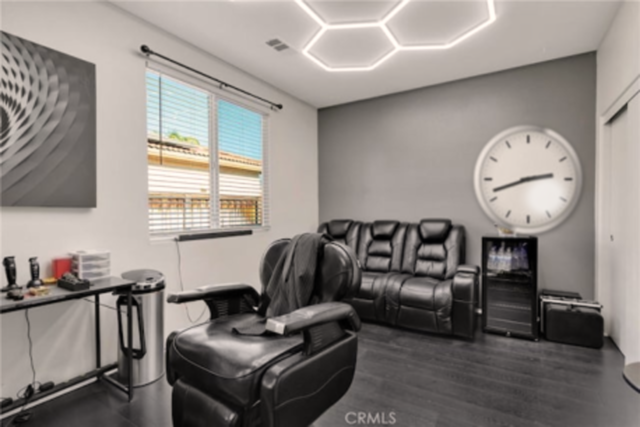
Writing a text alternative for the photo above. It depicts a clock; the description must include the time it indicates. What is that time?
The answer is 2:42
